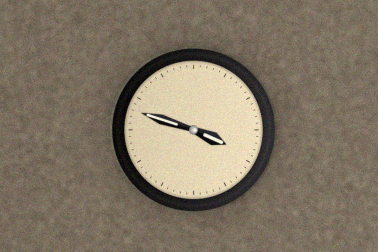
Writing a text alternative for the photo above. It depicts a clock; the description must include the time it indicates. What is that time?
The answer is 3:48
